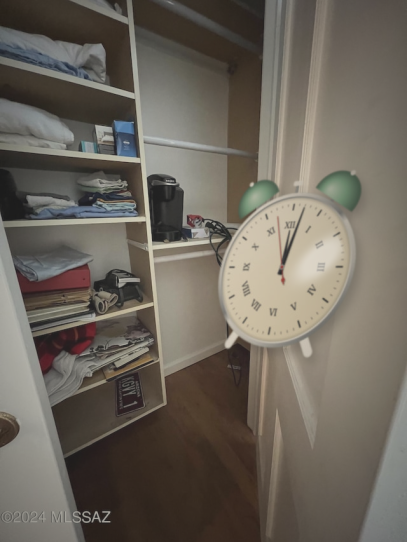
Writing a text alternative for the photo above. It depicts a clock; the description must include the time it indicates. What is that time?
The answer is 12:01:57
